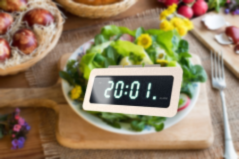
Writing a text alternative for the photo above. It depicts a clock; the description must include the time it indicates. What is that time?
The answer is 20:01
